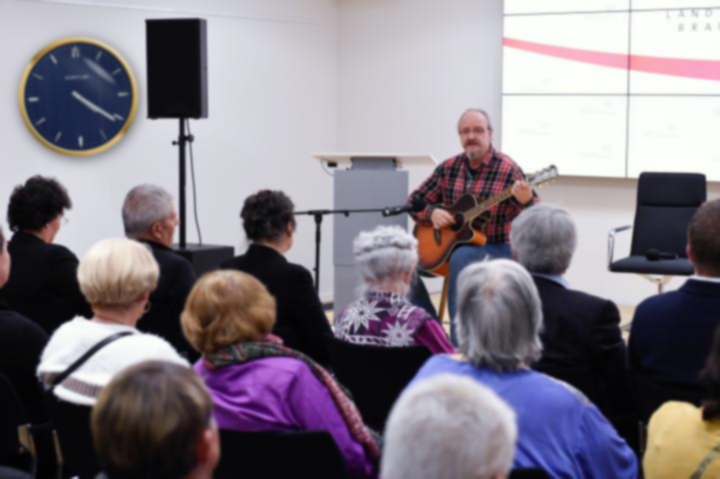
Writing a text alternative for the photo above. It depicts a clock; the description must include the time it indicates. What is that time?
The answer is 4:21
